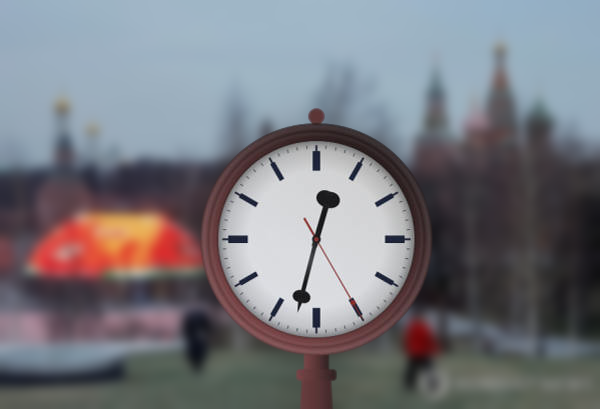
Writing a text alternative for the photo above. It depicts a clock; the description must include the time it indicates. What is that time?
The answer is 12:32:25
